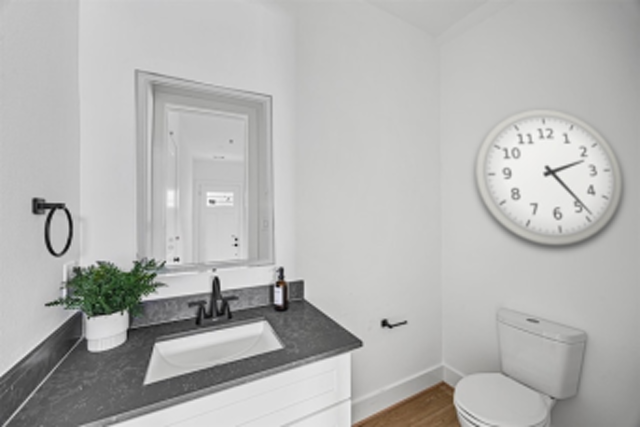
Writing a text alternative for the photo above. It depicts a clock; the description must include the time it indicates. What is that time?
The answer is 2:24
